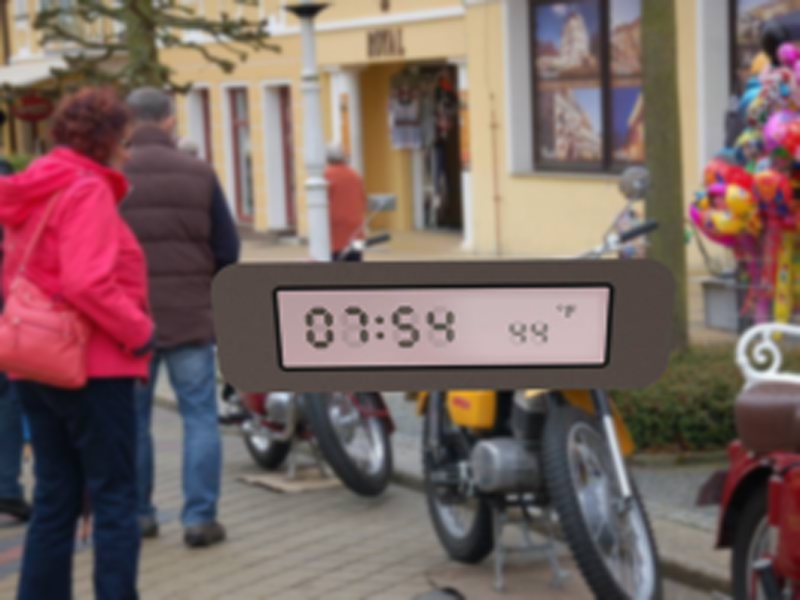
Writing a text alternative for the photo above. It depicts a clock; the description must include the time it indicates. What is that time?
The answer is 7:54
